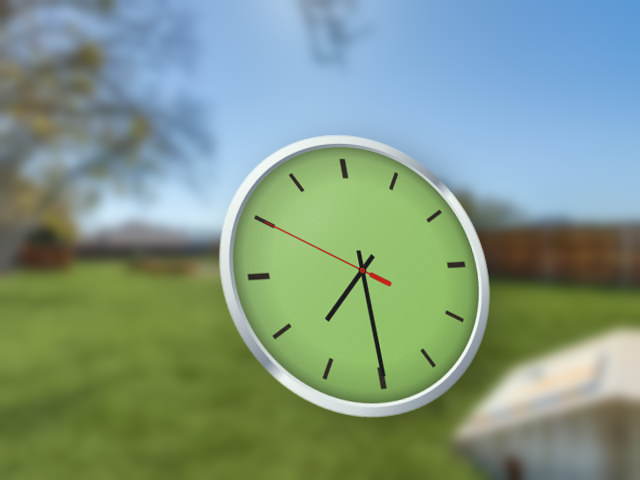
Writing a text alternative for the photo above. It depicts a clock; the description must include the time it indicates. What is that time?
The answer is 7:29:50
